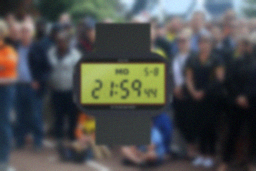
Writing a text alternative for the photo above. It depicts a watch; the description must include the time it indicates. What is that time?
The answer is 21:59
